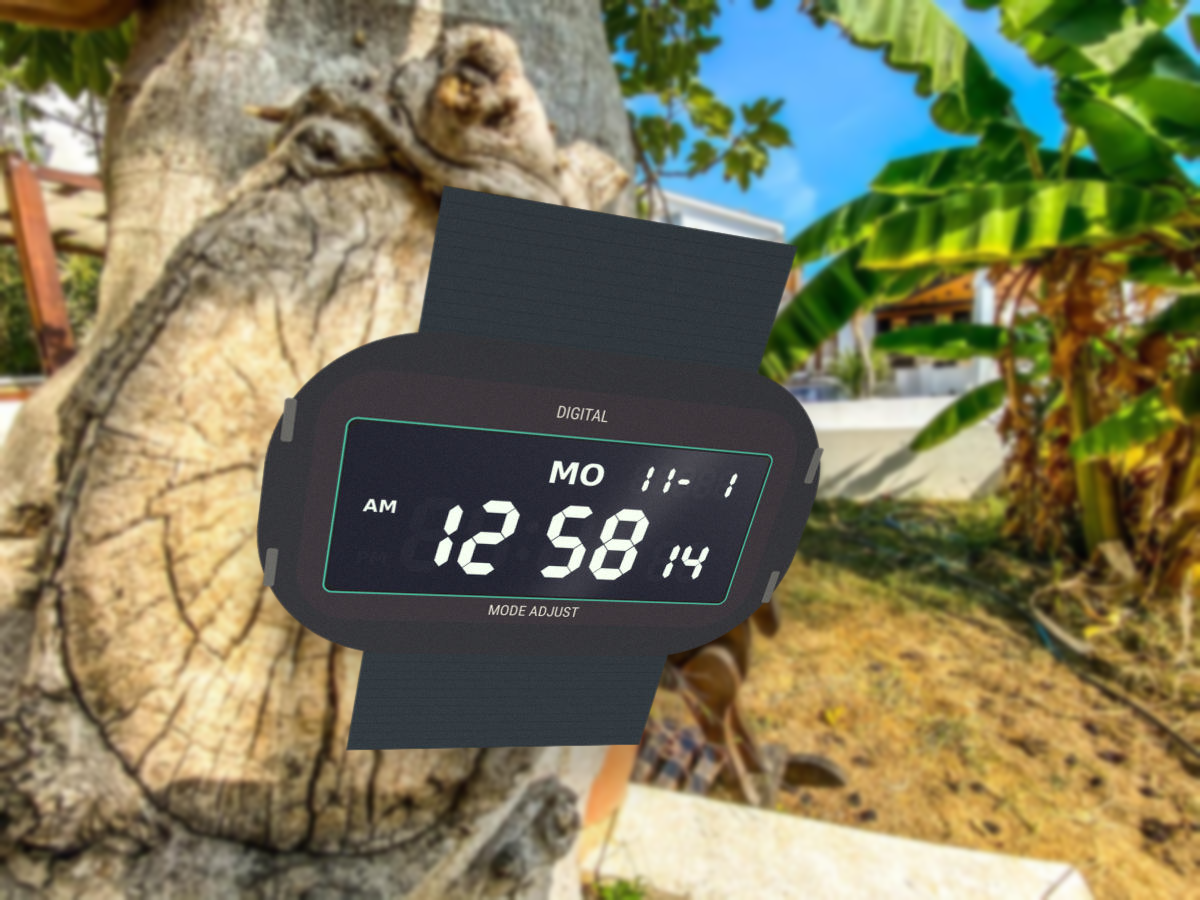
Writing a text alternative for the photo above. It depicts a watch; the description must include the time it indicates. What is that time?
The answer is 12:58:14
